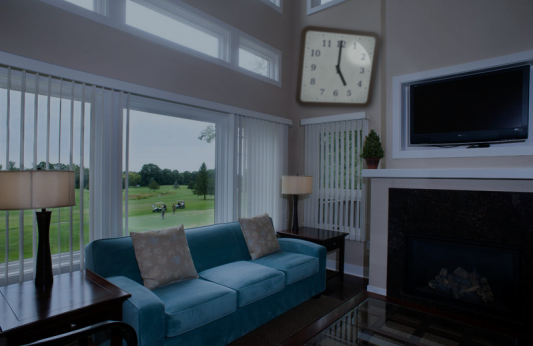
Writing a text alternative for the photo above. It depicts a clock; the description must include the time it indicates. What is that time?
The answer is 5:00
